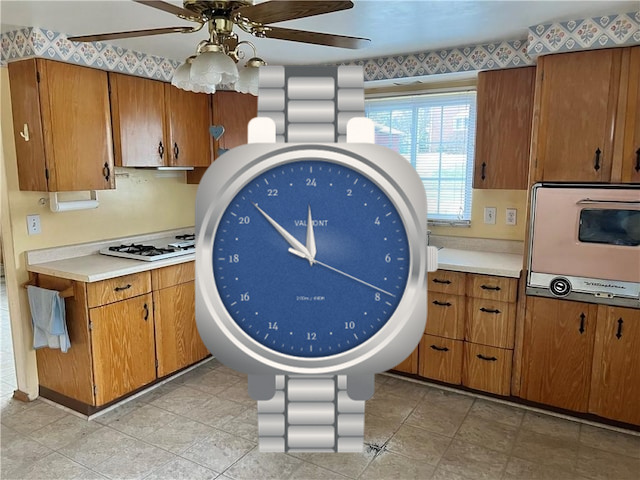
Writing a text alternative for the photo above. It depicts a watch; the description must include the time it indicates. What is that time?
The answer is 23:52:19
